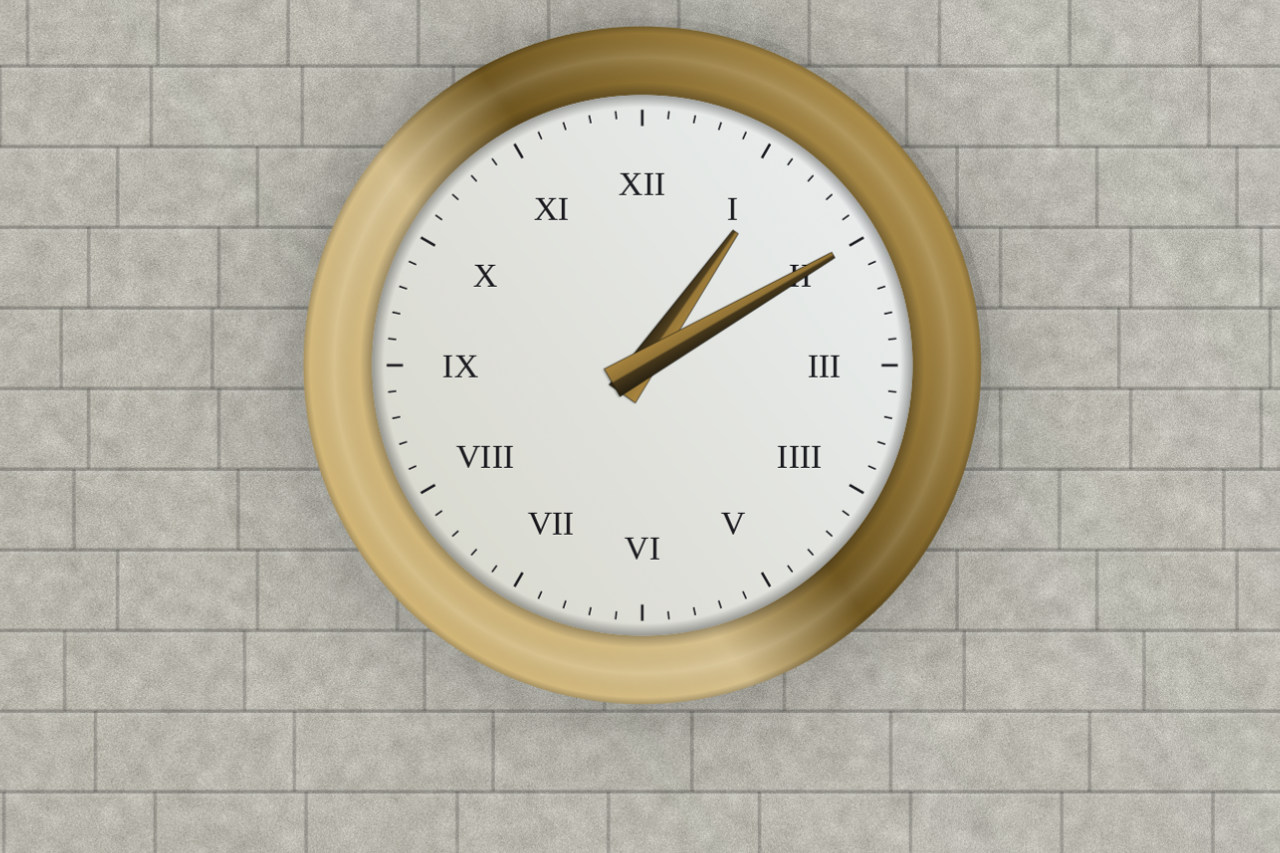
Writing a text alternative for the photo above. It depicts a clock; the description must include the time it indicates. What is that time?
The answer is 1:10
